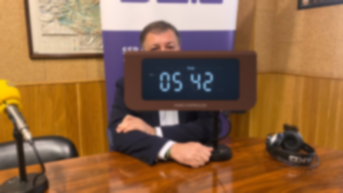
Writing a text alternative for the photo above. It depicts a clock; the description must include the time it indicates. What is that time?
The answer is 5:42
